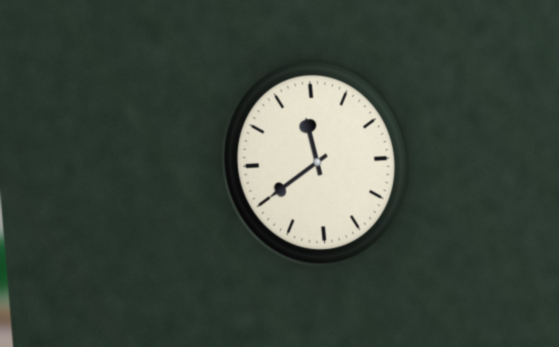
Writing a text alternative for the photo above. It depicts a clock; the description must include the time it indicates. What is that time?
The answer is 11:40
